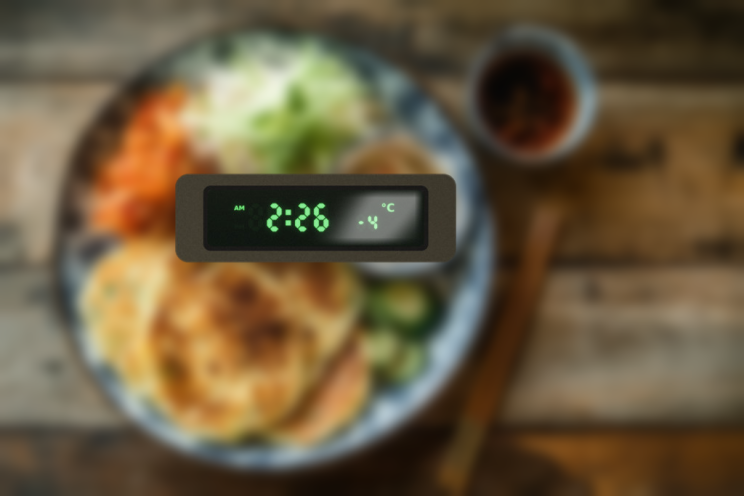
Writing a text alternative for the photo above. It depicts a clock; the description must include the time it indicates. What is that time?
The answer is 2:26
